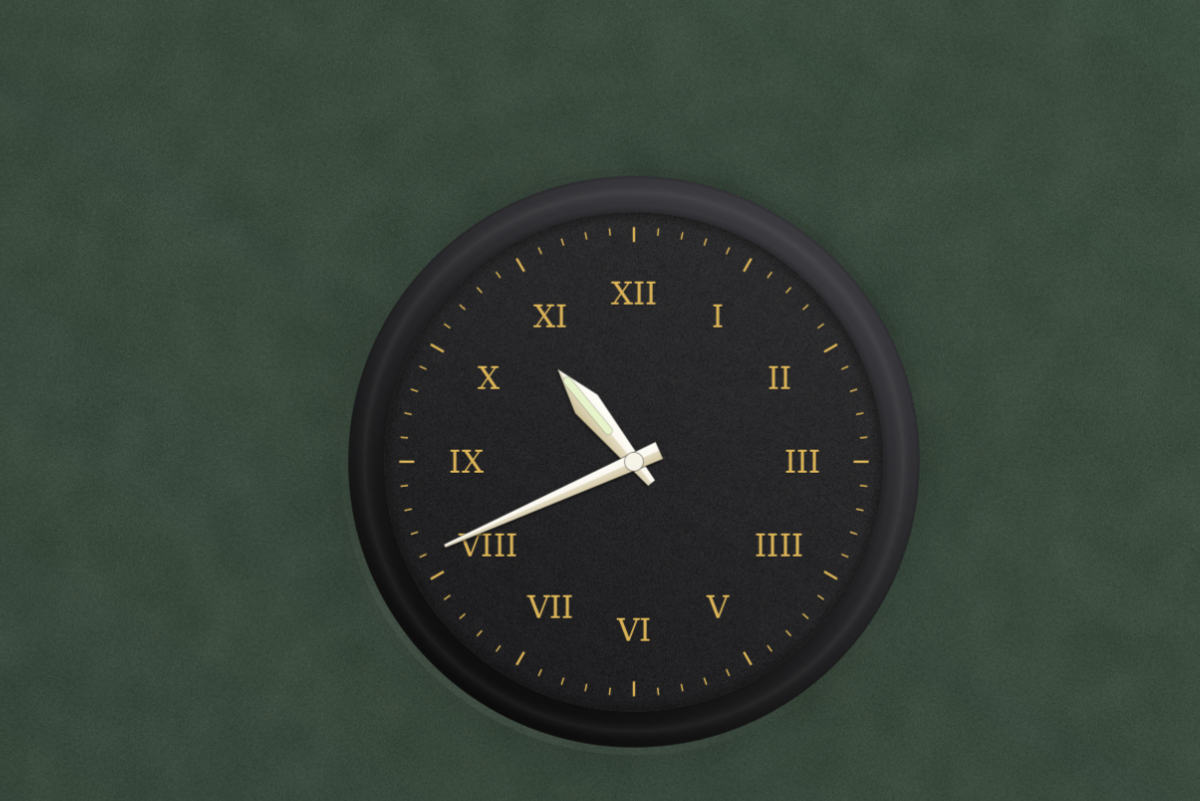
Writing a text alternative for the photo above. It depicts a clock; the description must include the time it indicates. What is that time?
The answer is 10:41
